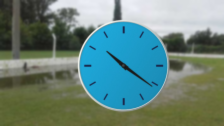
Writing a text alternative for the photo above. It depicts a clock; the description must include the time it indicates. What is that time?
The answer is 10:21
